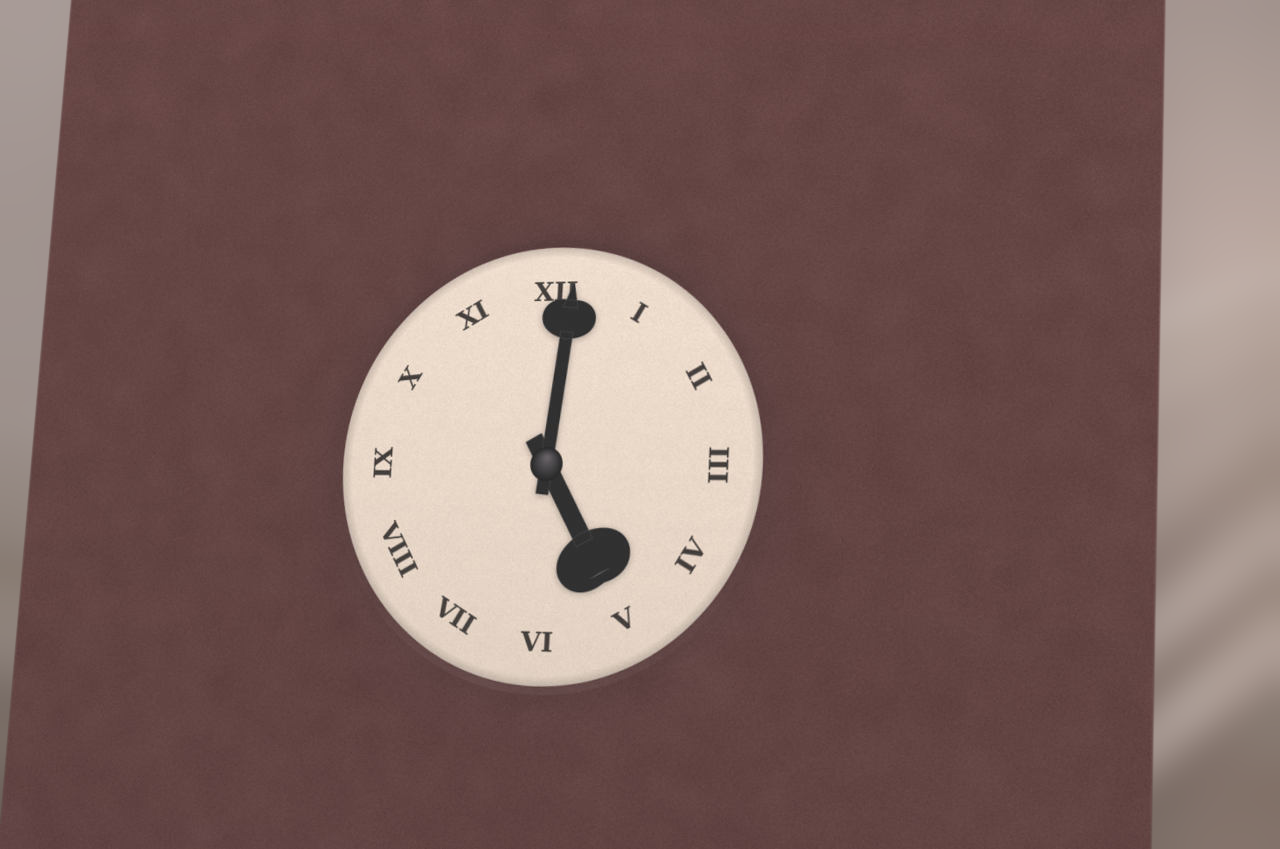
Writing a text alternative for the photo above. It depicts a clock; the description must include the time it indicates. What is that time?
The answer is 5:01
